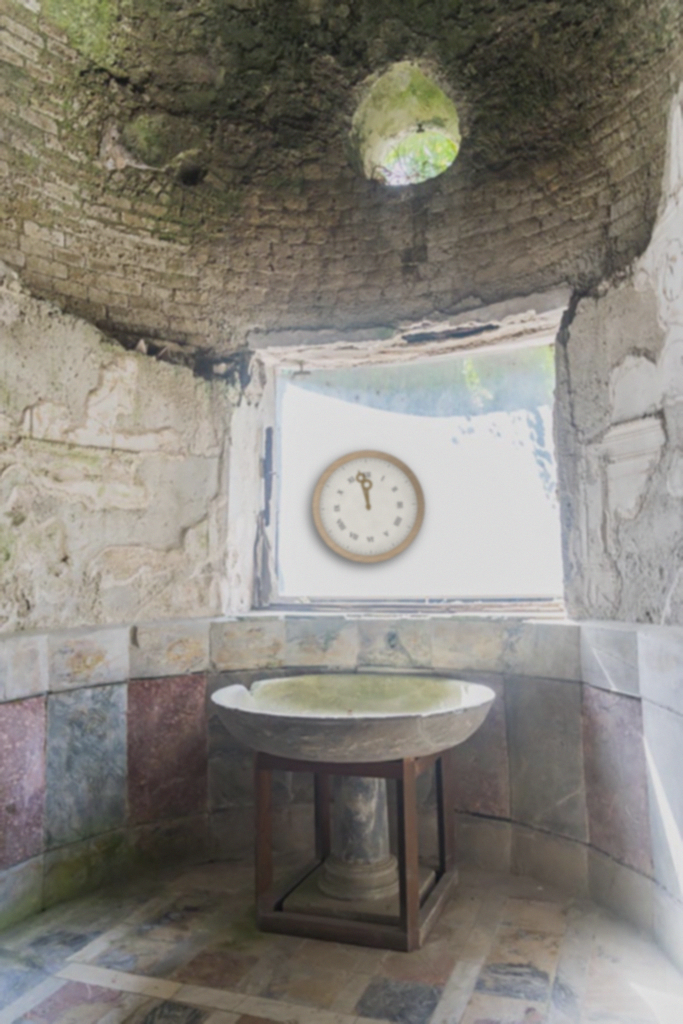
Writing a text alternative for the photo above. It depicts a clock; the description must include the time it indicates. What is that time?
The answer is 11:58
